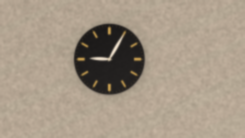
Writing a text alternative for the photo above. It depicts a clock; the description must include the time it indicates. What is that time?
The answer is 9:05
